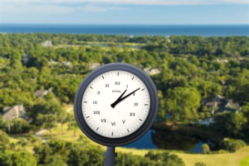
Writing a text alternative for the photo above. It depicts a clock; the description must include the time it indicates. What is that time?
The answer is 1:09
